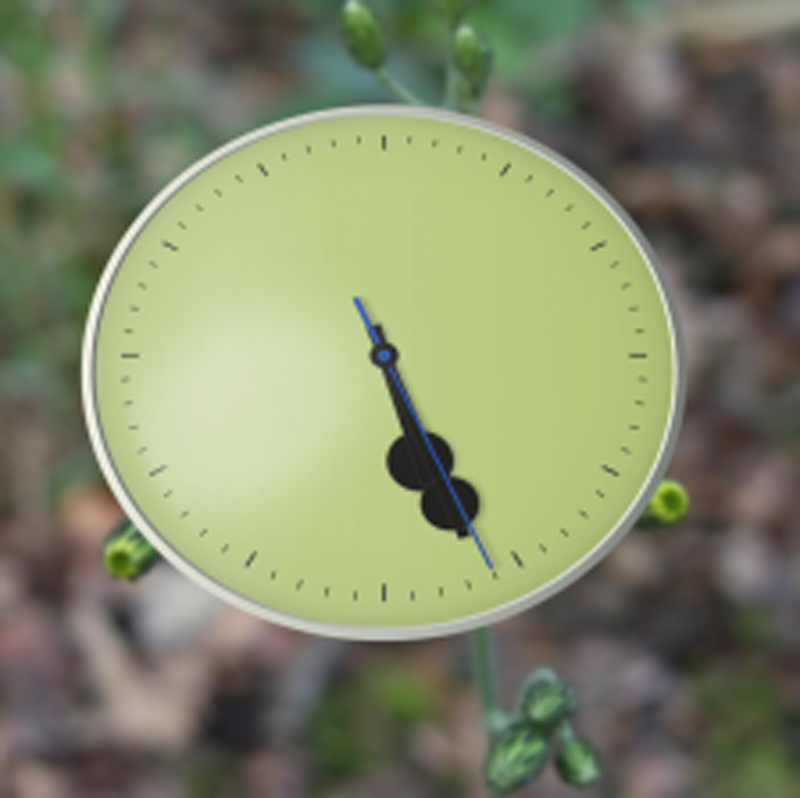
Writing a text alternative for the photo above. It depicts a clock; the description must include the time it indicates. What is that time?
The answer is 5:26:26
